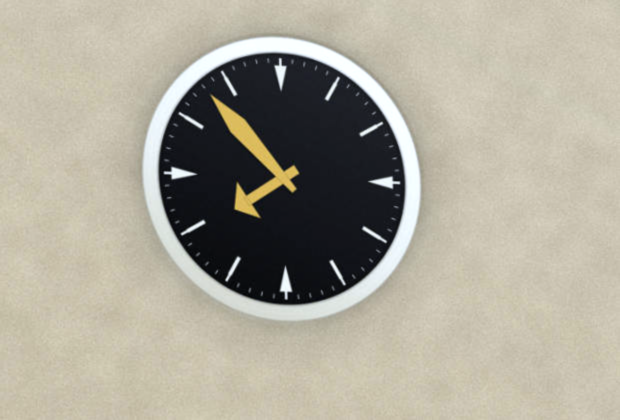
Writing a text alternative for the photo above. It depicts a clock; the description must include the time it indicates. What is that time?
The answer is 7:53
